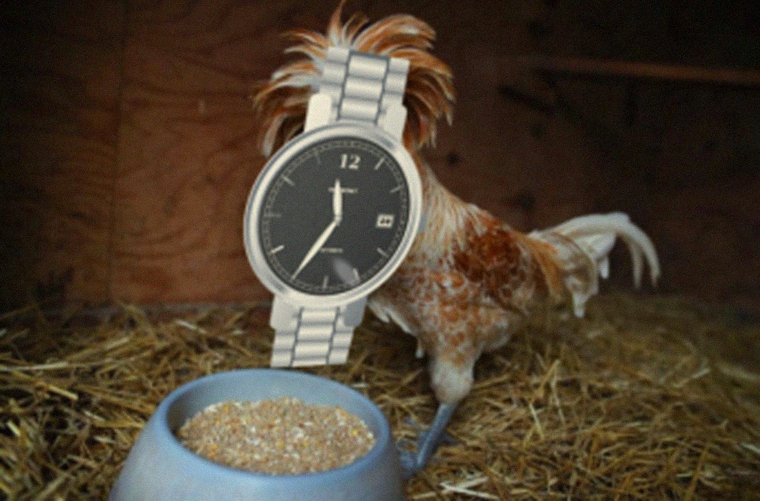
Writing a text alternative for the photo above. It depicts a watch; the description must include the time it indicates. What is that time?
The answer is 11:35
